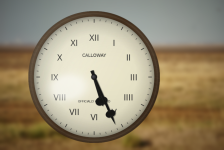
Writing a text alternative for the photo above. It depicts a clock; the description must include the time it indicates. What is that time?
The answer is 5:26
